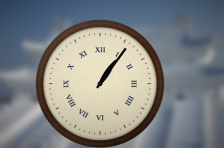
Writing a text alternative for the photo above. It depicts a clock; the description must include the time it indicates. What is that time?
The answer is 1:06
